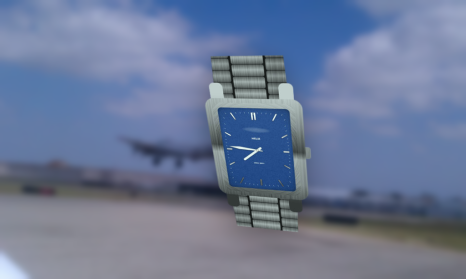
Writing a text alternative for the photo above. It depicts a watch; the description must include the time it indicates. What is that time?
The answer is 7:46
